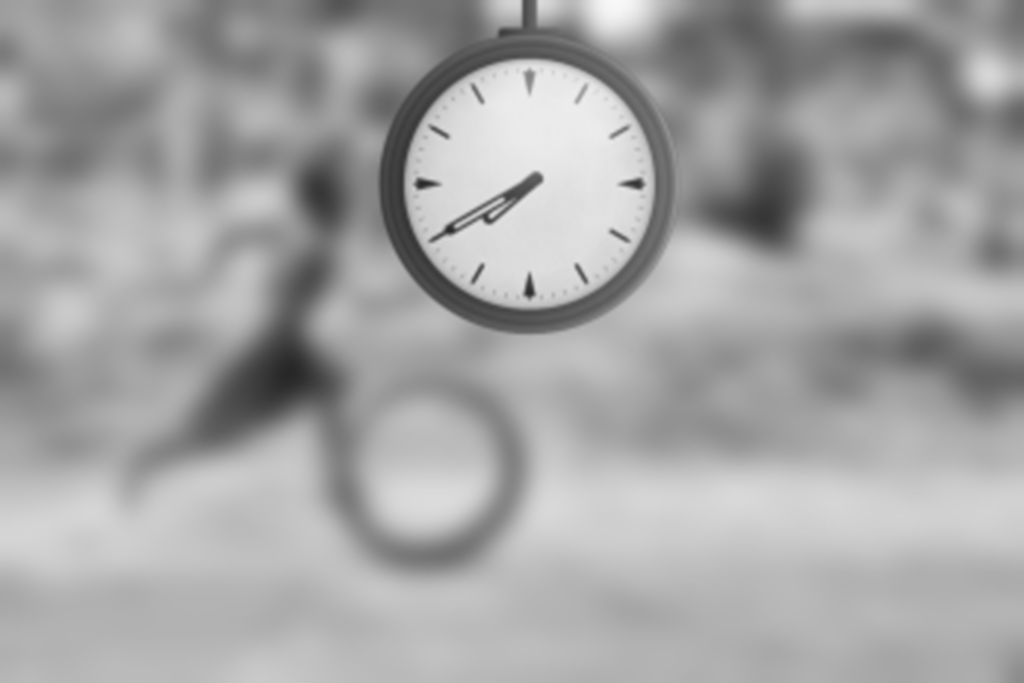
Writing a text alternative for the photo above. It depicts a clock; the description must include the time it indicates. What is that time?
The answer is 7:40
